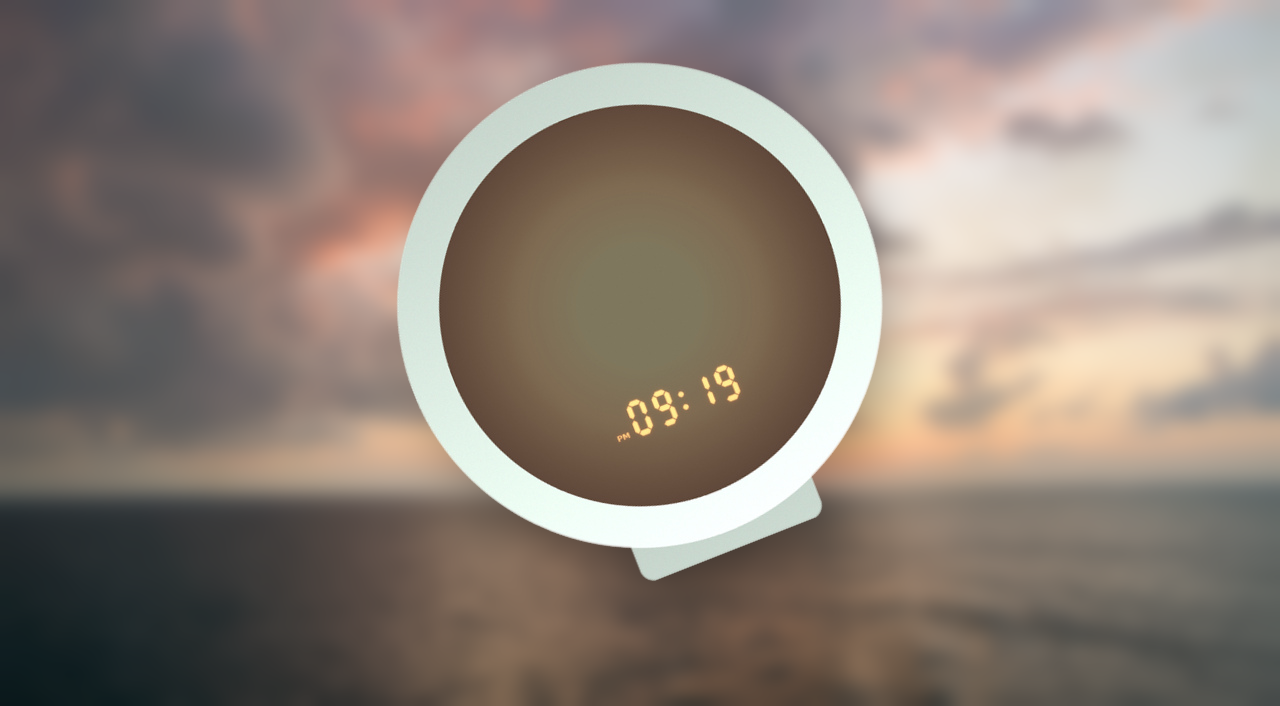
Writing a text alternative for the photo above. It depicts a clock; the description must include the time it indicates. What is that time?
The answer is 9:19
